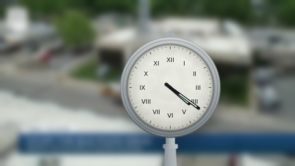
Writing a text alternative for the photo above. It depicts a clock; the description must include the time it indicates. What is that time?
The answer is 4:21
